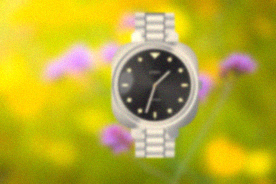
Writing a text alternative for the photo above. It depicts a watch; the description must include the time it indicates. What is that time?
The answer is 1:33
